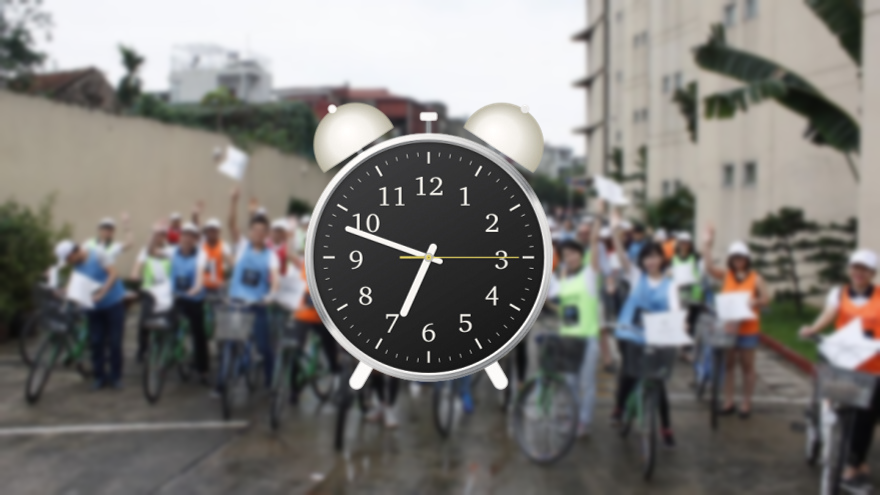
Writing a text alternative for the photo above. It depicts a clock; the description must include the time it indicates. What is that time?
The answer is 6:48:15
